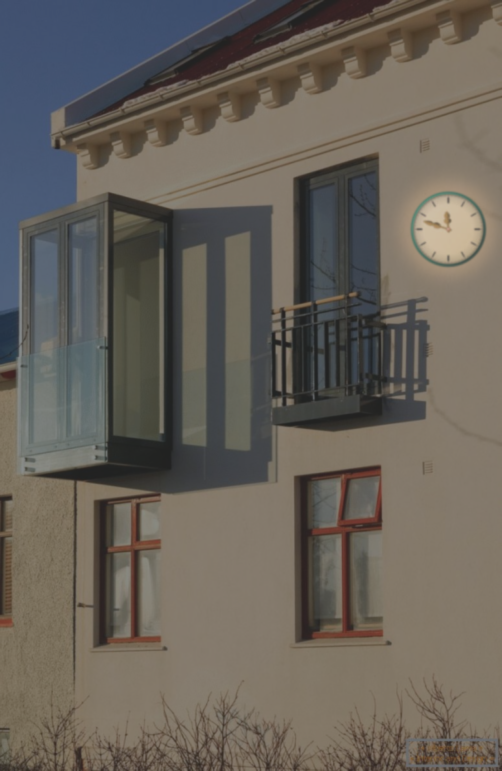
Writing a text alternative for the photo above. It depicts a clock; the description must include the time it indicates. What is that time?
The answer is 11:48
